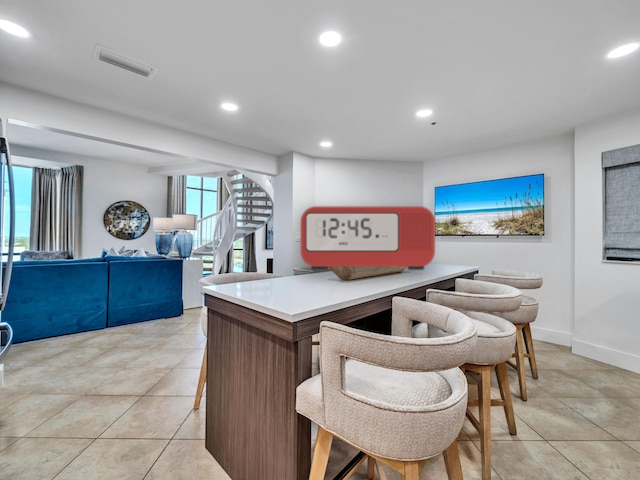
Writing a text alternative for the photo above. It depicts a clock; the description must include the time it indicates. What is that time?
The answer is 12:45
